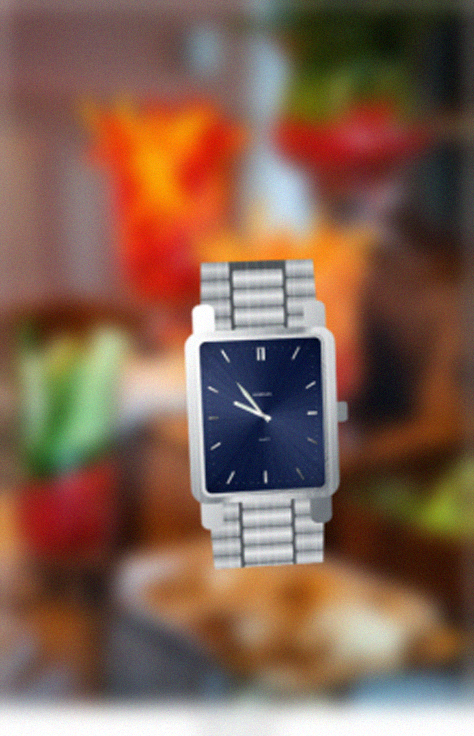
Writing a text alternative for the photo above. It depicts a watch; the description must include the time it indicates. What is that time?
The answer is 9:54
